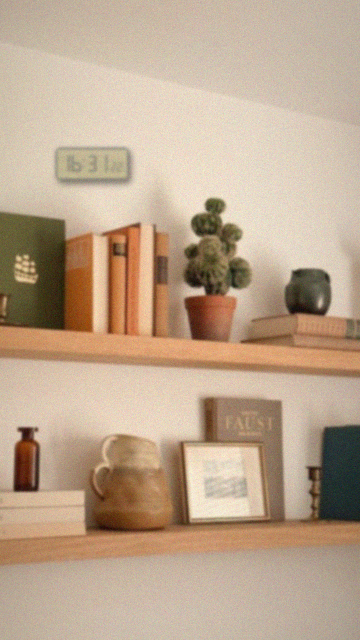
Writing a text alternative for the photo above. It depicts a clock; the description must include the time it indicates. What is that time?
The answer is 16:31
